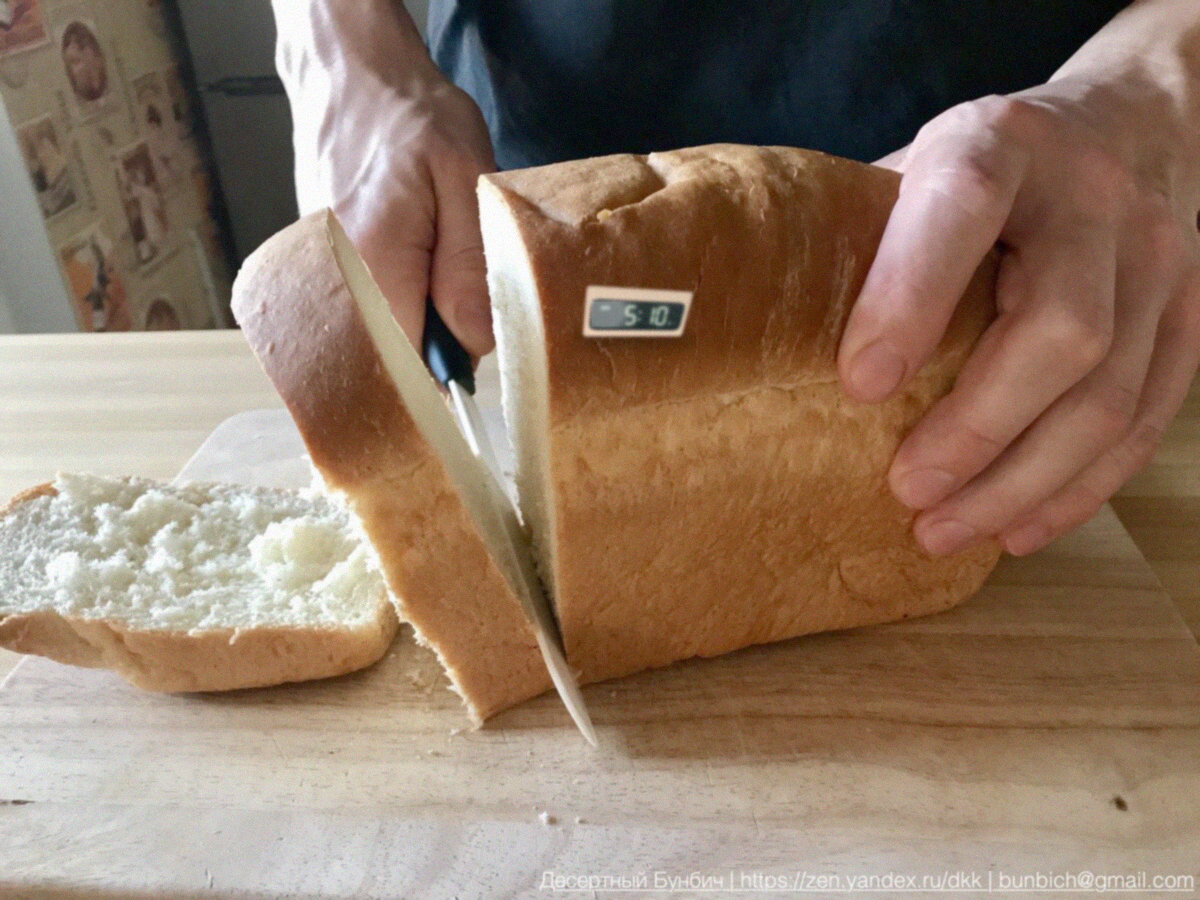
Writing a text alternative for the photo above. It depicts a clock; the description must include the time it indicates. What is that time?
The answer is 5:10
